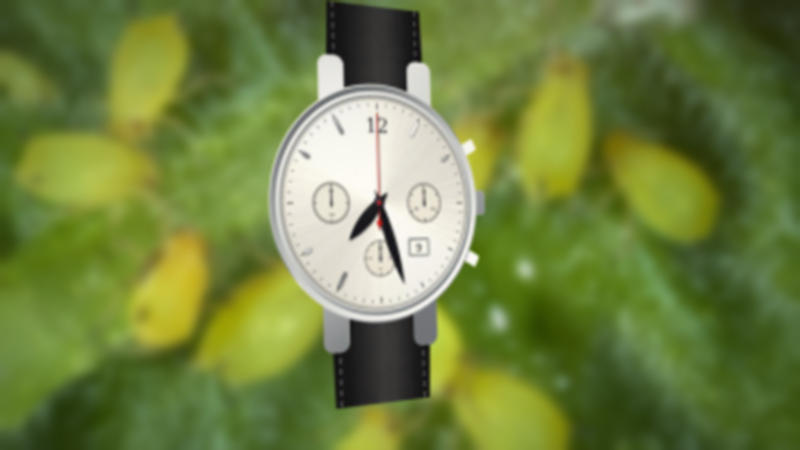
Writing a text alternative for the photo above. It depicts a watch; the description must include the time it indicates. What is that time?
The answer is 7:27
